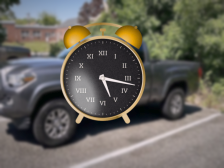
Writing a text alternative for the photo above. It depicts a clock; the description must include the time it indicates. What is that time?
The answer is 5:17
